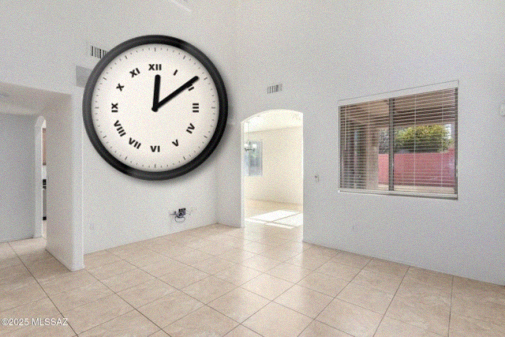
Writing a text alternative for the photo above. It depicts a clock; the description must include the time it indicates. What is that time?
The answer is 12:09
